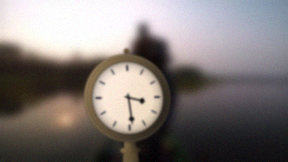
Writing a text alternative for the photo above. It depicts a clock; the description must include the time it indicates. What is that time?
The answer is 3:29
